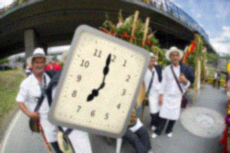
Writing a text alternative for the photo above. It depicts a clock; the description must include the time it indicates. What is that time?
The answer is 6:59
